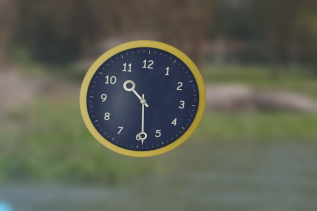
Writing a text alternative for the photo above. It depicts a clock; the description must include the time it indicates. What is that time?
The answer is 10:29
